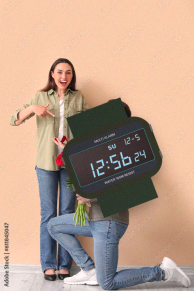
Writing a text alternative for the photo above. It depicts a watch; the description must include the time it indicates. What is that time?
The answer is 12:56:24
